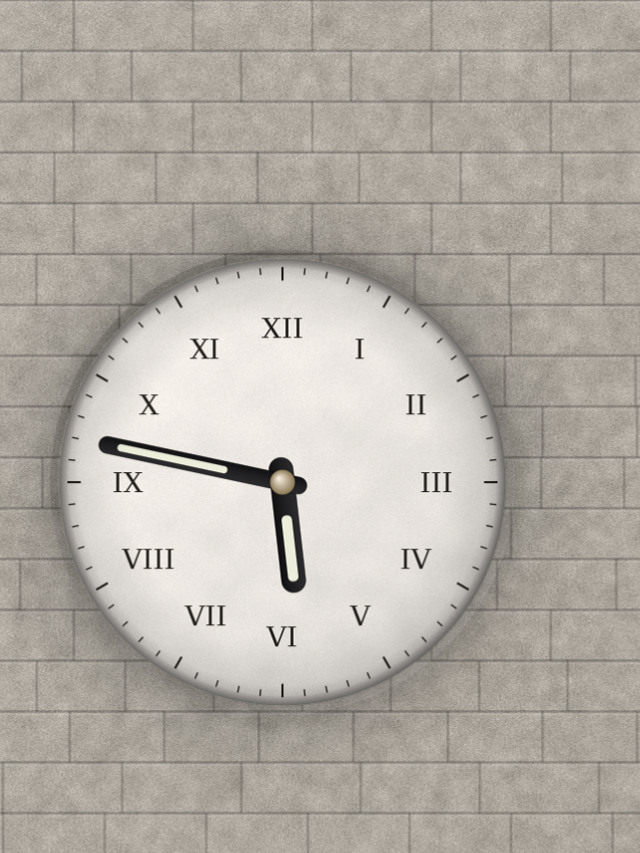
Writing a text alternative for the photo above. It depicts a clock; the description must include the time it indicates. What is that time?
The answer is 5:47
